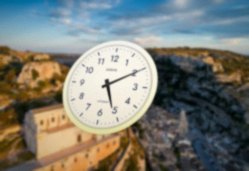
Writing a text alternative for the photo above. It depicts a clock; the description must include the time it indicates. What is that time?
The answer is 5:10
